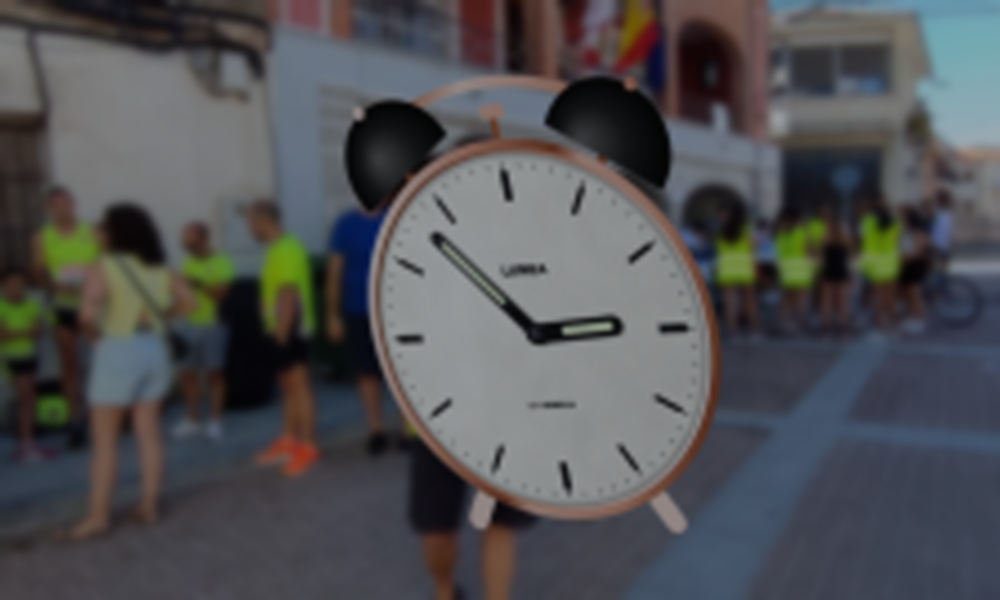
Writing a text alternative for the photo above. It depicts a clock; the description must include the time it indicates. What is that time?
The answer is 2:53
